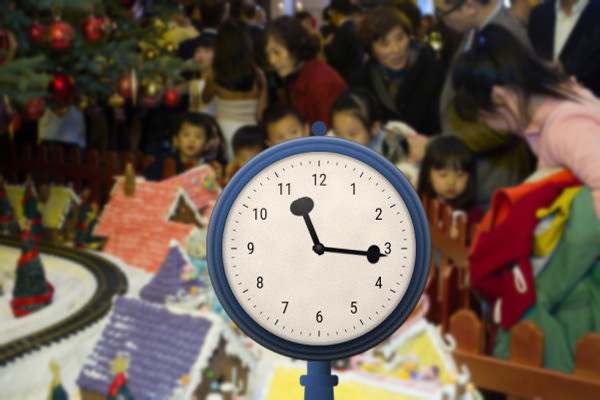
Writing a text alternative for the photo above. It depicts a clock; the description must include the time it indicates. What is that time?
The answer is 11:16
